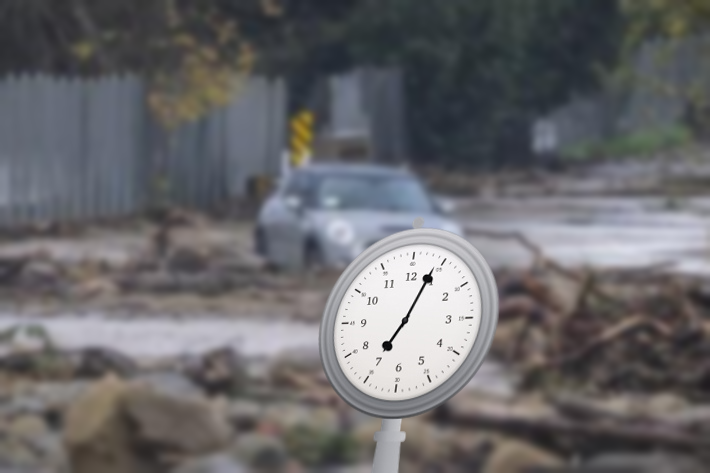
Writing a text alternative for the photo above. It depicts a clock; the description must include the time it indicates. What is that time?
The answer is 7:04
